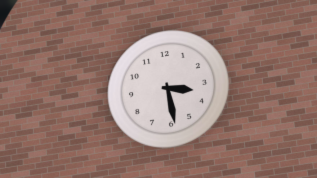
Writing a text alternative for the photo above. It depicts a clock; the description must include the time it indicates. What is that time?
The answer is 3:29
